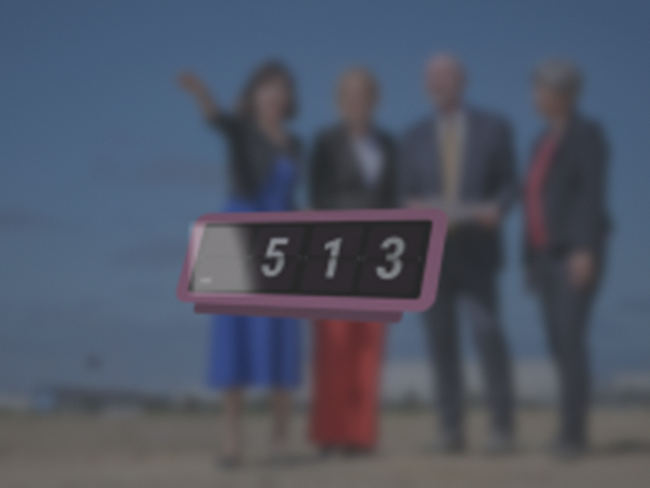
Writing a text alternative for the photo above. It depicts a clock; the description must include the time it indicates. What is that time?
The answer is 5:13
